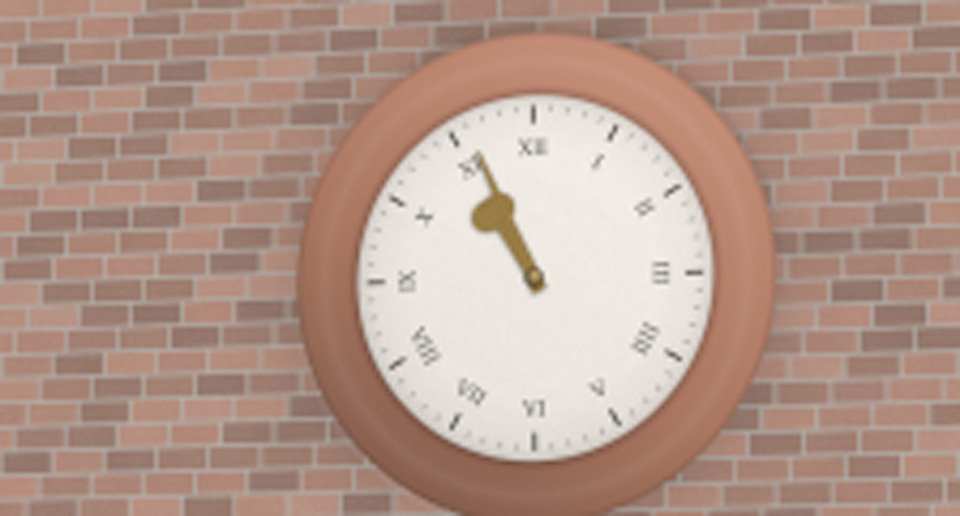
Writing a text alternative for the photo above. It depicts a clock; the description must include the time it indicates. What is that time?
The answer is 10:56
